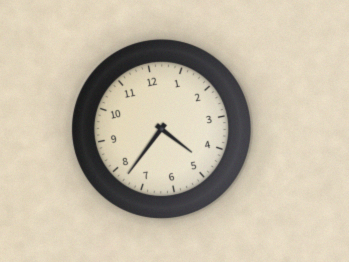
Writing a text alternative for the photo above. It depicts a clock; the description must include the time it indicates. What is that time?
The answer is 4:38
